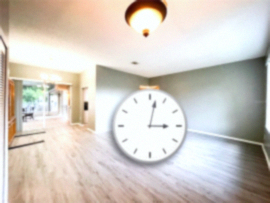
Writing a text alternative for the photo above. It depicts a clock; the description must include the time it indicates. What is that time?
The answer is 3:02
